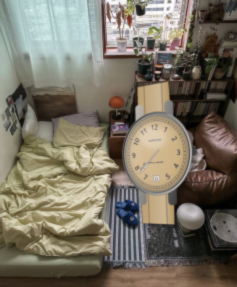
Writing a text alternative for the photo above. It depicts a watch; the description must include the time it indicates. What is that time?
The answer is 7:38
